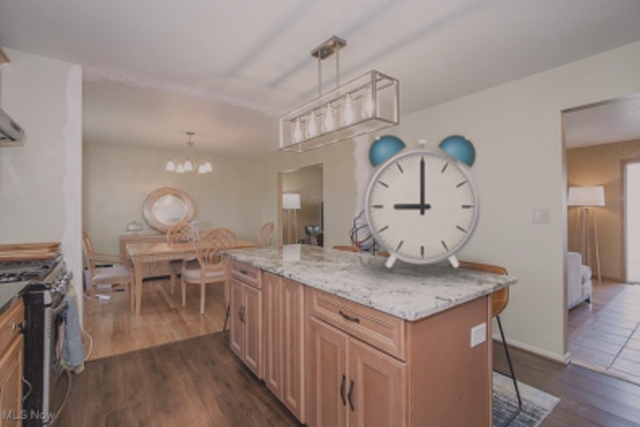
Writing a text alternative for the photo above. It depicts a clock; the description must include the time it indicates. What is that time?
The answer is 9:00
